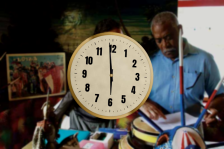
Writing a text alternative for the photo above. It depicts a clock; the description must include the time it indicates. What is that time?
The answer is 5:59
